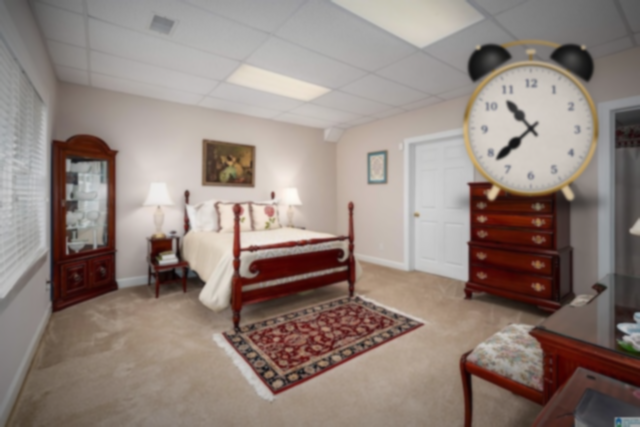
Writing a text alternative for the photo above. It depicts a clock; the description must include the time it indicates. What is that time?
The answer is 10:38
